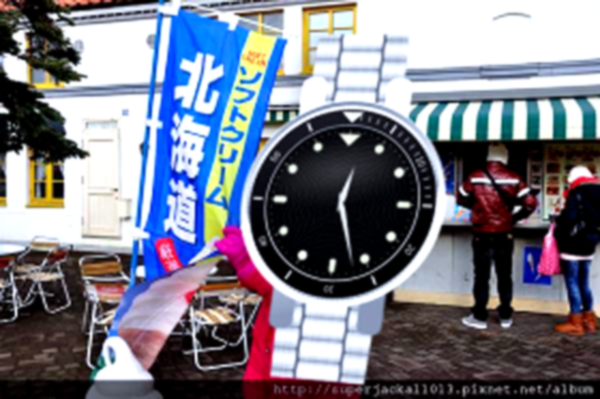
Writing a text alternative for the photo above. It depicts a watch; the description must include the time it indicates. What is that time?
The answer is 12:27
